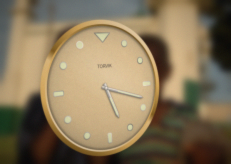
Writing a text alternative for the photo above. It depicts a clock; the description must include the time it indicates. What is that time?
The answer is 5:18
